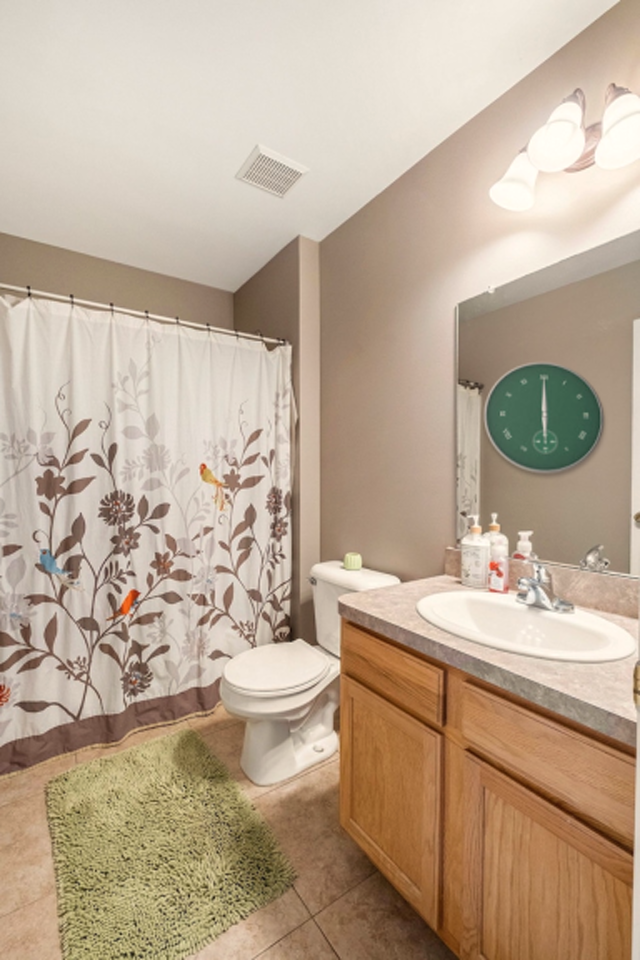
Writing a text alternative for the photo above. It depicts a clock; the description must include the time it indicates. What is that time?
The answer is 6:00
